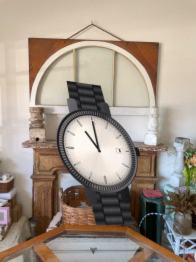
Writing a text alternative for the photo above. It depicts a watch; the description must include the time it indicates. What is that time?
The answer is 11:00
